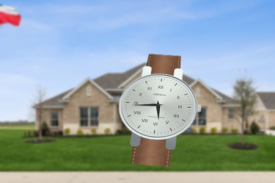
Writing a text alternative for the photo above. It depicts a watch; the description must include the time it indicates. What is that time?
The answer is 5:44
